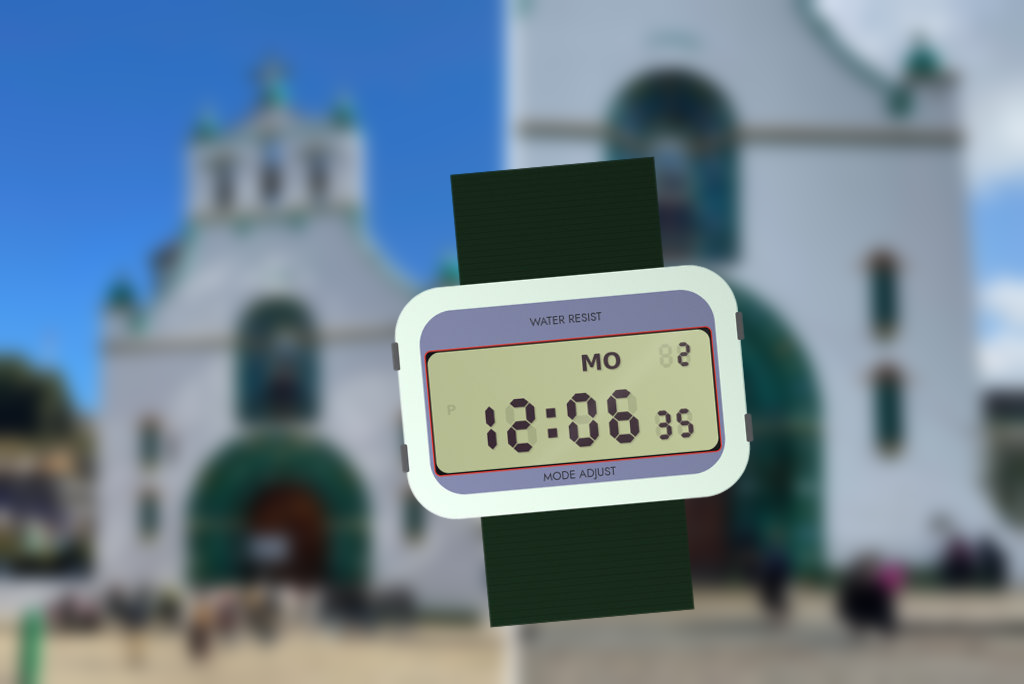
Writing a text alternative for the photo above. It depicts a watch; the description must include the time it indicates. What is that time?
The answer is 12:06:35
